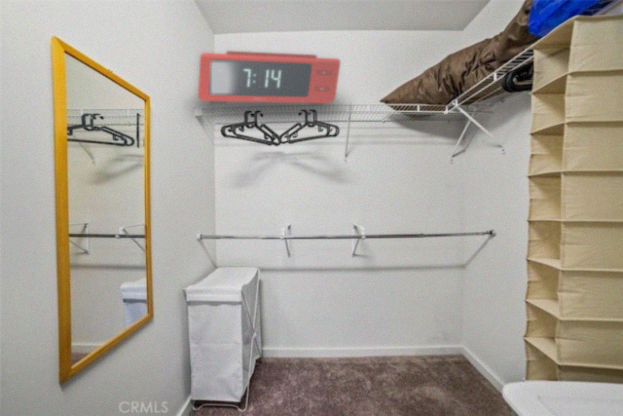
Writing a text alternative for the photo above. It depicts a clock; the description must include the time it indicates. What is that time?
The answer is 7:14
